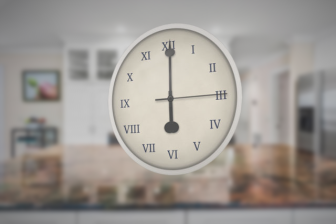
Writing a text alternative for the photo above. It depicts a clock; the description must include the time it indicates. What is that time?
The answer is 6:00:15
